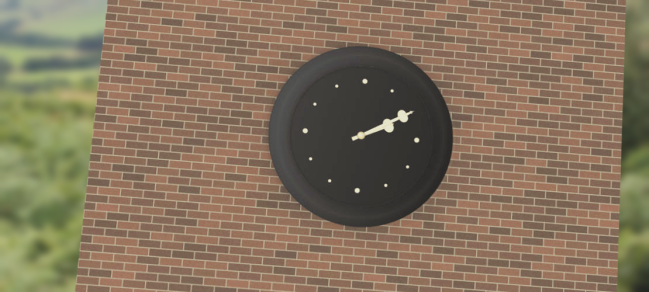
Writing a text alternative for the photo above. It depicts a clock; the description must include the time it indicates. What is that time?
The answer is 2:10
